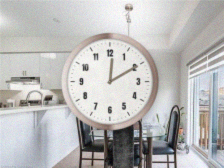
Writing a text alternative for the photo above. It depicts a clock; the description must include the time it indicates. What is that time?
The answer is 12:10
